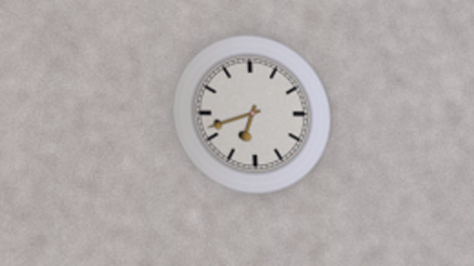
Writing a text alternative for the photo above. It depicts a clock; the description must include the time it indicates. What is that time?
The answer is 6:42
